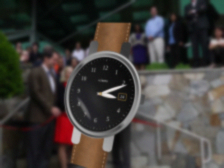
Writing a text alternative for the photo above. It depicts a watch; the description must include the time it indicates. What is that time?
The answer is 3:11
